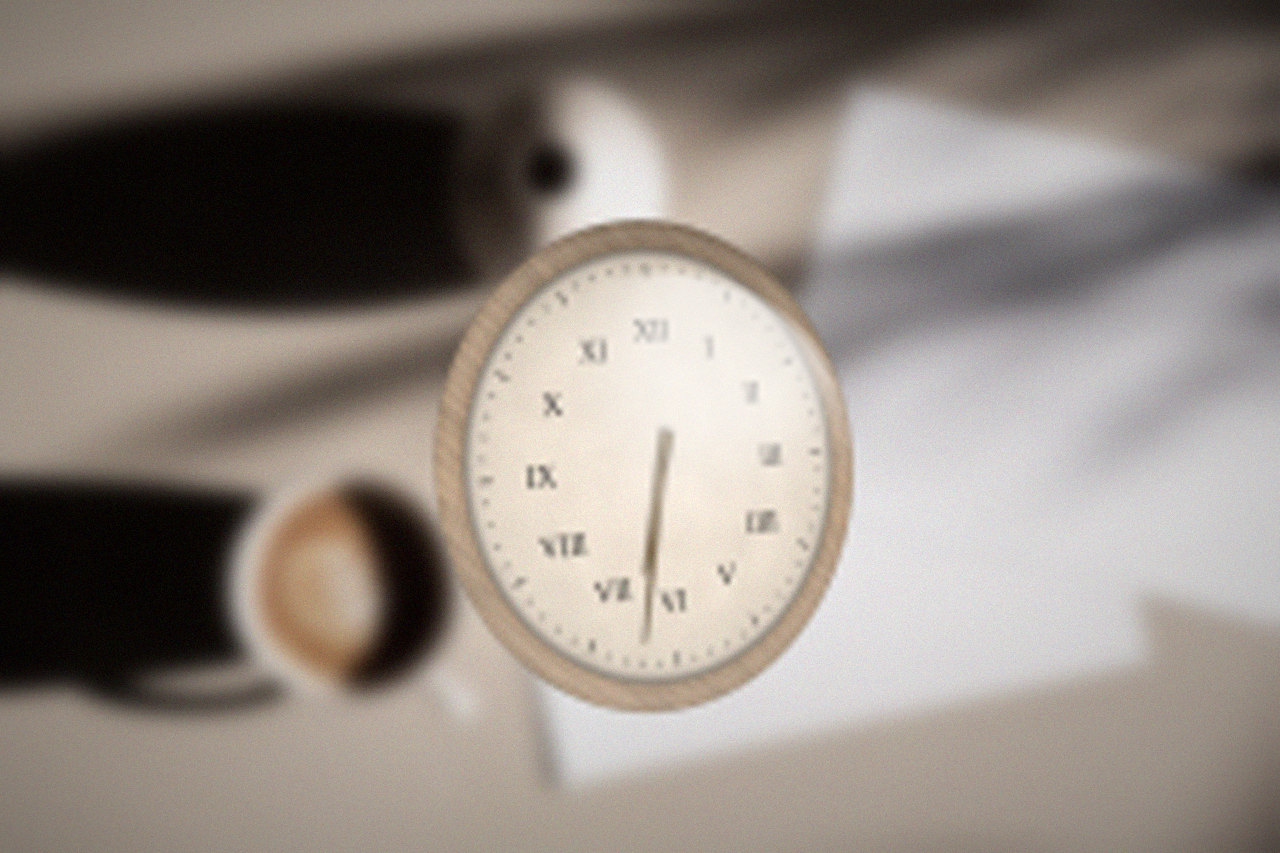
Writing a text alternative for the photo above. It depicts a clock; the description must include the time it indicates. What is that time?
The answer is 6:32
